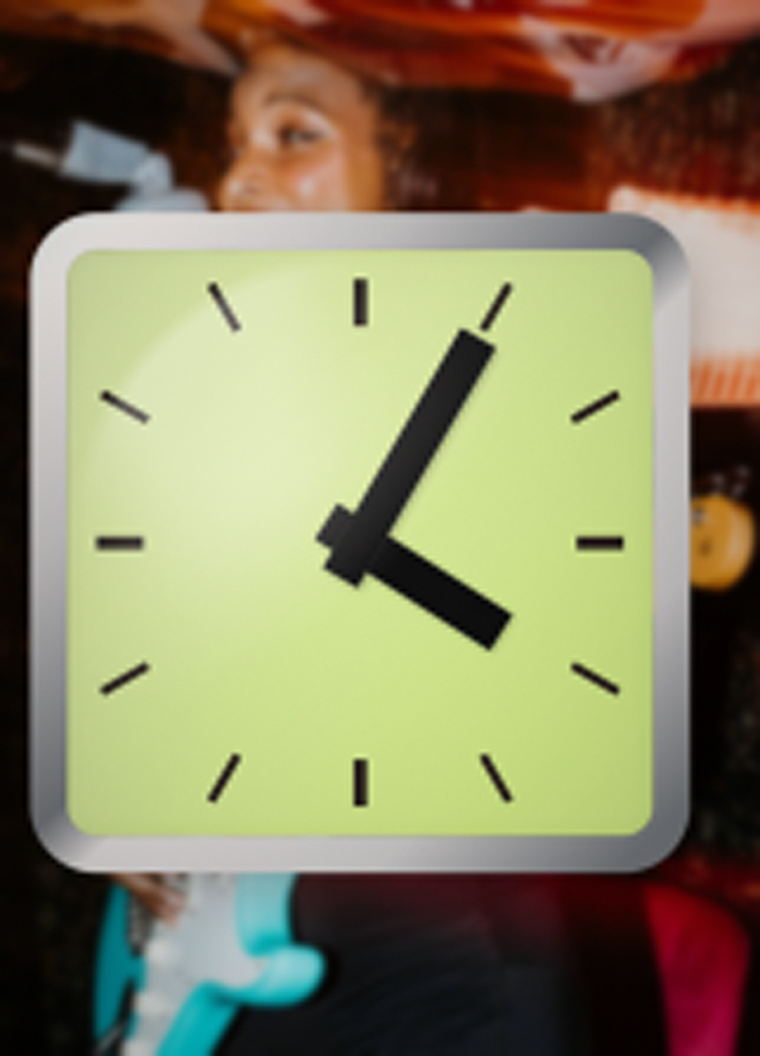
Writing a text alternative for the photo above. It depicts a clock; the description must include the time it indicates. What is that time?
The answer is 4:05
